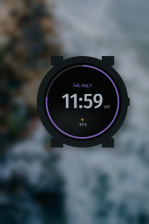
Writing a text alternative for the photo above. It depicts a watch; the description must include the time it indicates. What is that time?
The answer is 11:59
